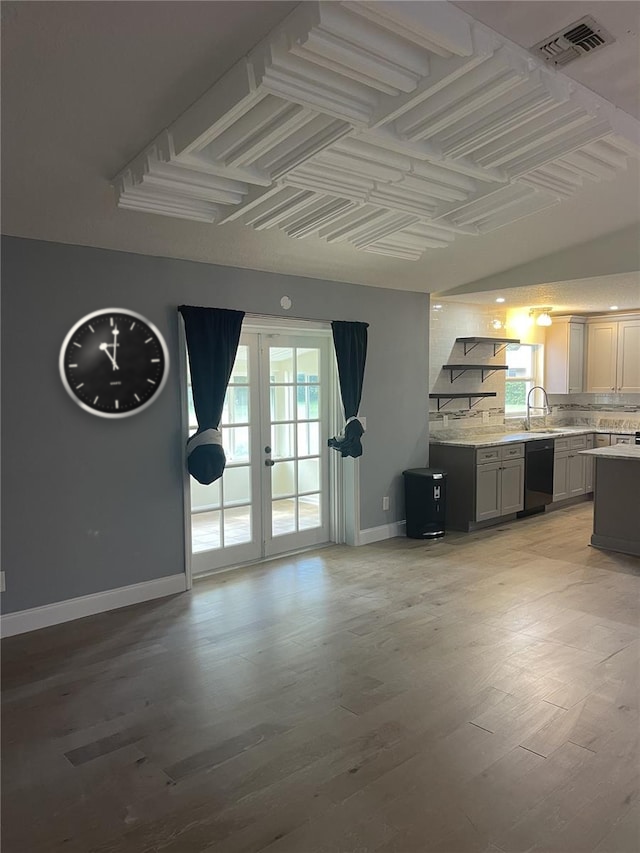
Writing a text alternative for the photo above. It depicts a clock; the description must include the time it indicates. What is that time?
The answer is 11:01
